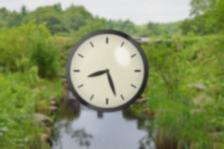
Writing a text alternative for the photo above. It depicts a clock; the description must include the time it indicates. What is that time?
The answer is 8:27
